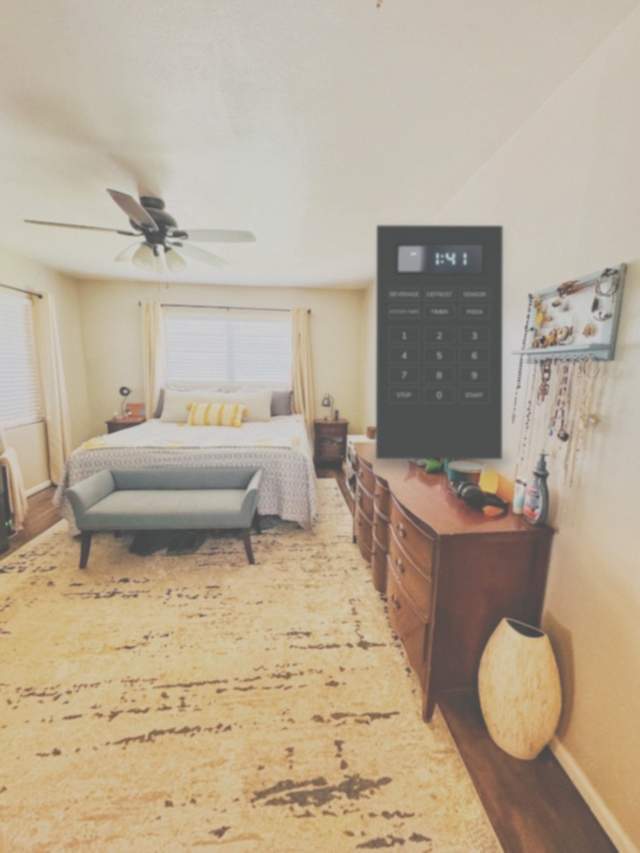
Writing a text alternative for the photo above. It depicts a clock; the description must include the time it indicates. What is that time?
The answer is 1:41
